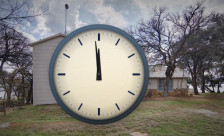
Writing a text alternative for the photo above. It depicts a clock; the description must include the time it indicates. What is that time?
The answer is 11:59
